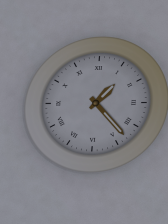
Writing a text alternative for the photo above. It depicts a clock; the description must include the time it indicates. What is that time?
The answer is 1:23
